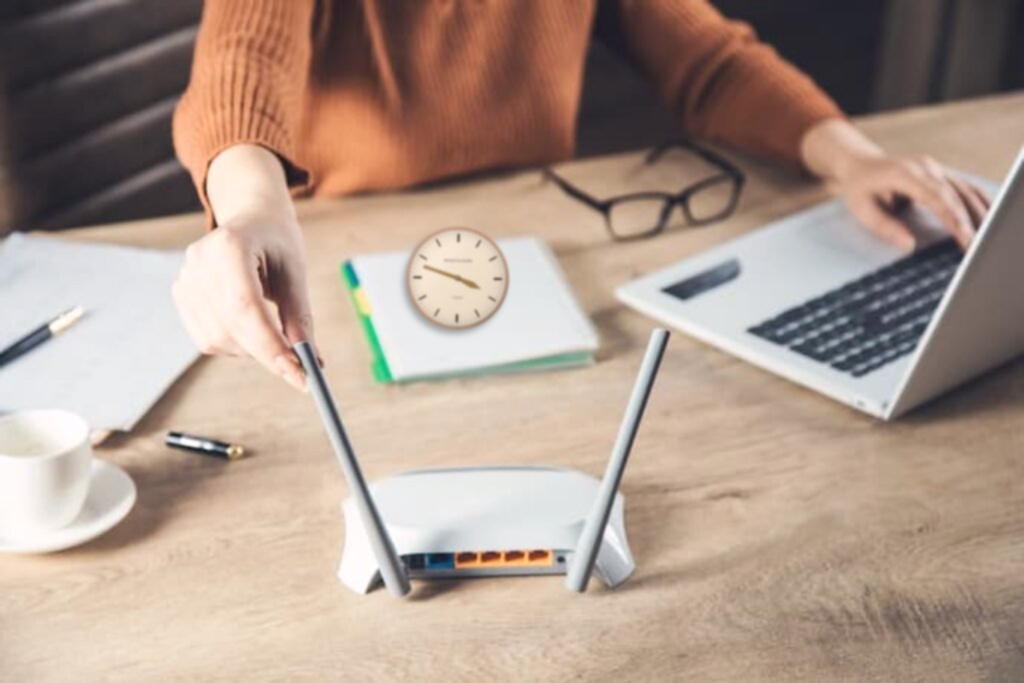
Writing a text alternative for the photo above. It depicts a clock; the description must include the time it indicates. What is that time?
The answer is 3:48
